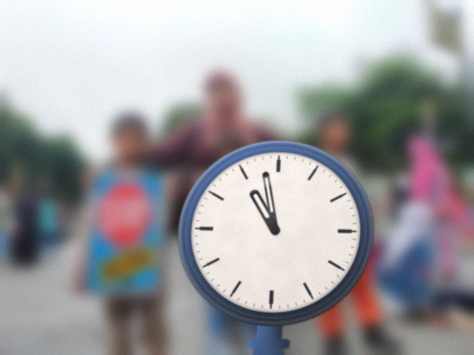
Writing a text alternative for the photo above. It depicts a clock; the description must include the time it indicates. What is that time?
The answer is 10:58
